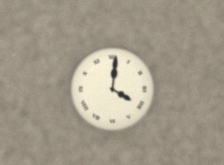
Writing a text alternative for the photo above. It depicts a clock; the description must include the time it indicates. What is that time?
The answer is 4:01
